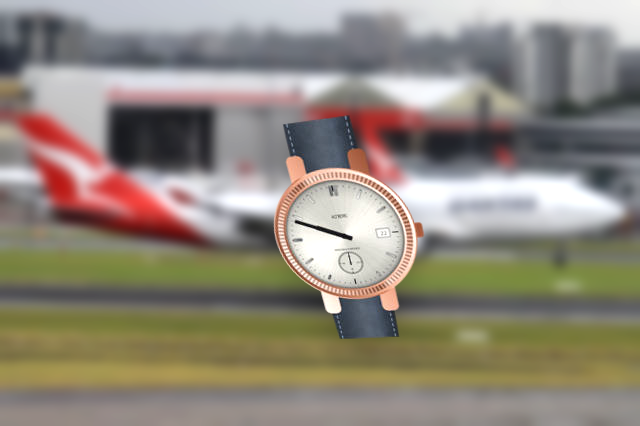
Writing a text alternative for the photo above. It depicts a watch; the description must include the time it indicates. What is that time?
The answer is 9:49
